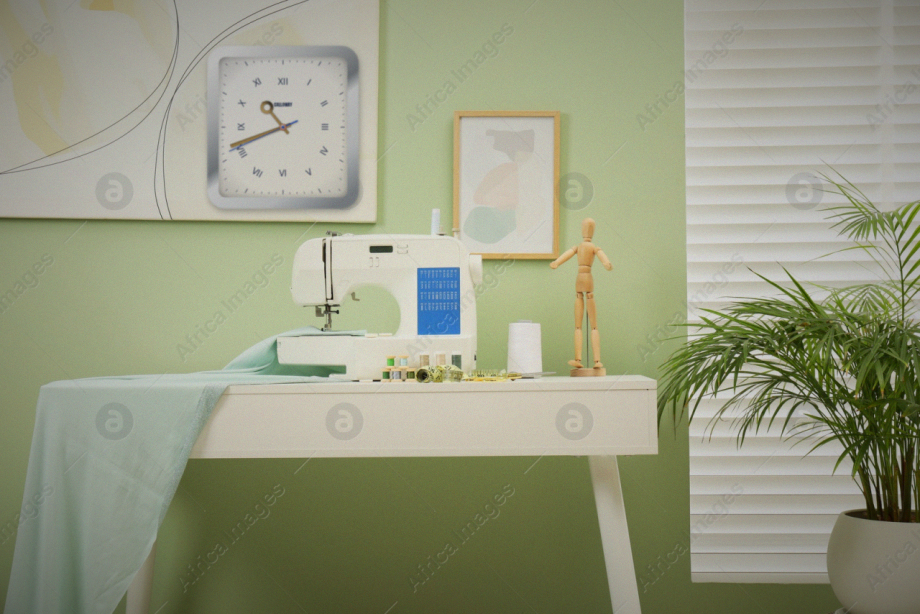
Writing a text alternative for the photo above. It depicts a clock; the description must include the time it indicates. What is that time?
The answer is 10:41:41
